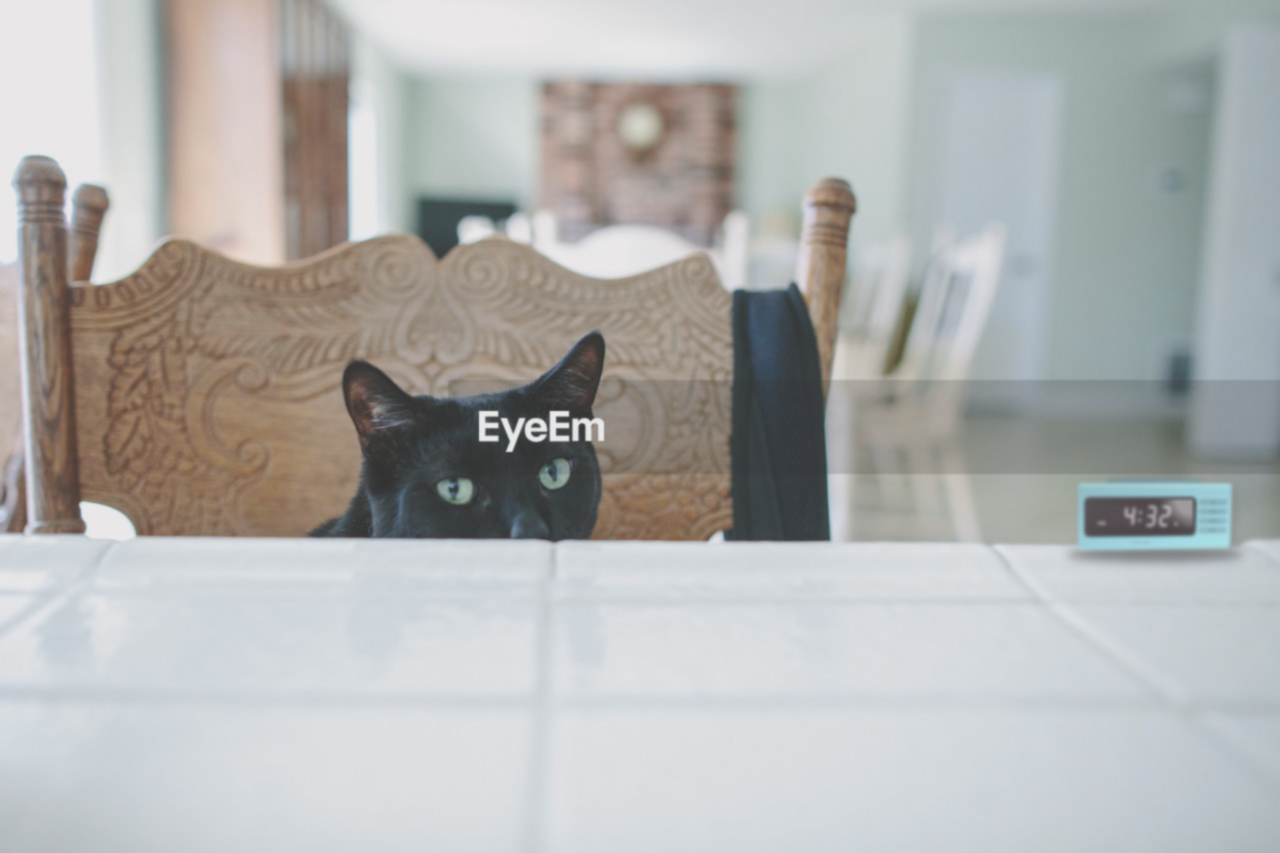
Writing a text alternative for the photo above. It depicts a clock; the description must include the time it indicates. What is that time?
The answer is 4:32
